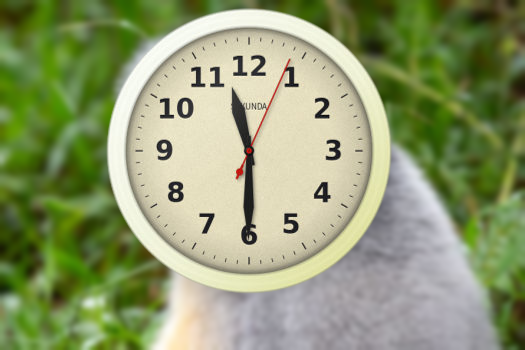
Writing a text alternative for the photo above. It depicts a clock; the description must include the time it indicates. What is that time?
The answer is 11:30:04
